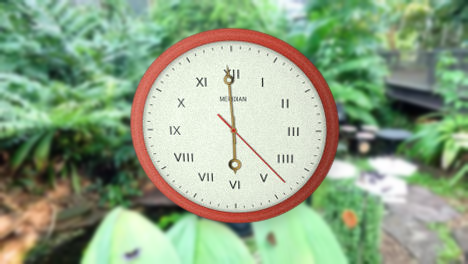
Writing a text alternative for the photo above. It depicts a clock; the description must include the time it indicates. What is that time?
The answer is 5:59:23
